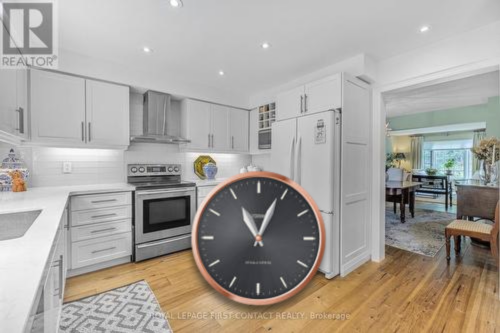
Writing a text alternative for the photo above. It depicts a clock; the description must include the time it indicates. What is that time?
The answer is 11:04
